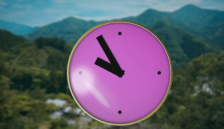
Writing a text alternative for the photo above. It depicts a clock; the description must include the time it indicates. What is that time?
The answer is 9:55
